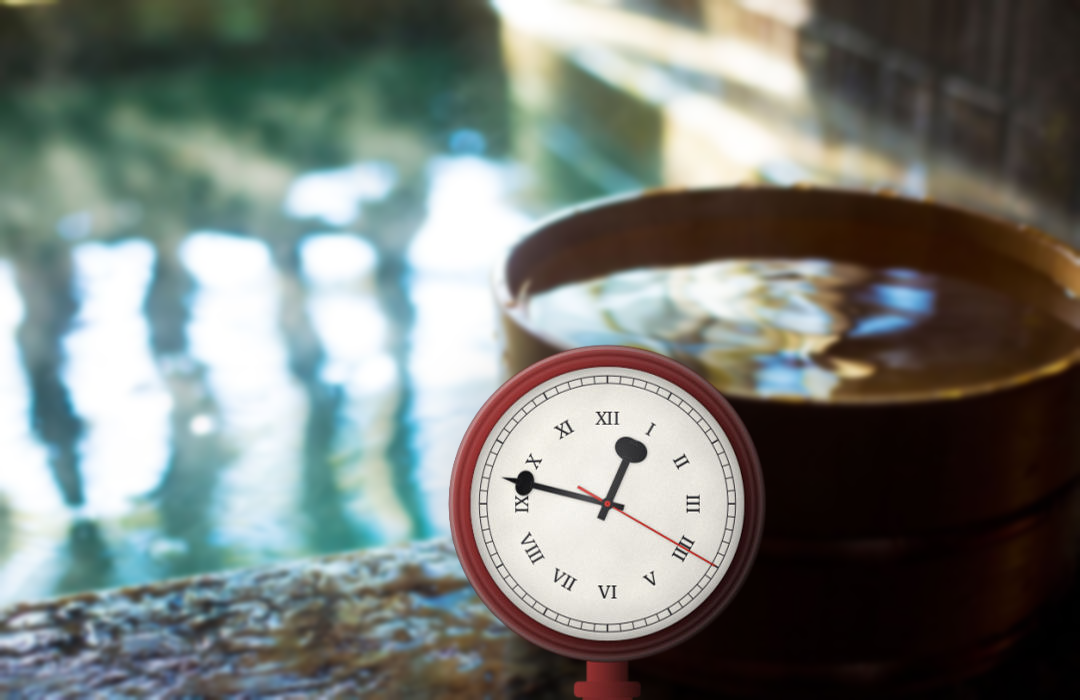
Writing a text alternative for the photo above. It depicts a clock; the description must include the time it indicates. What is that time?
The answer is 12:47:20
